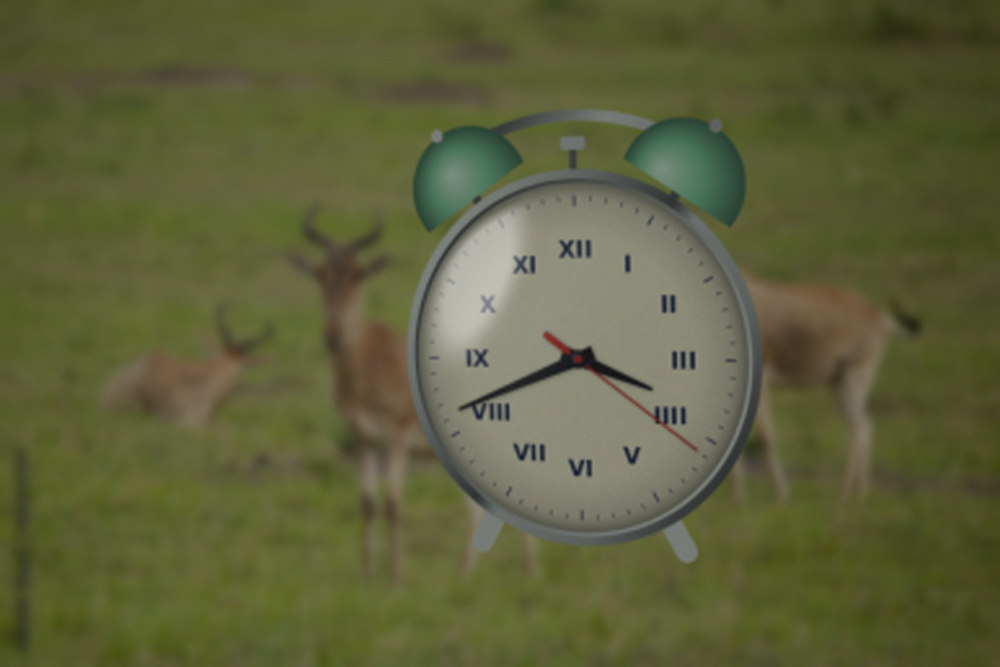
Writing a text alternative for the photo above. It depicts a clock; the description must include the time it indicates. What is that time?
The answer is 3:41:21
